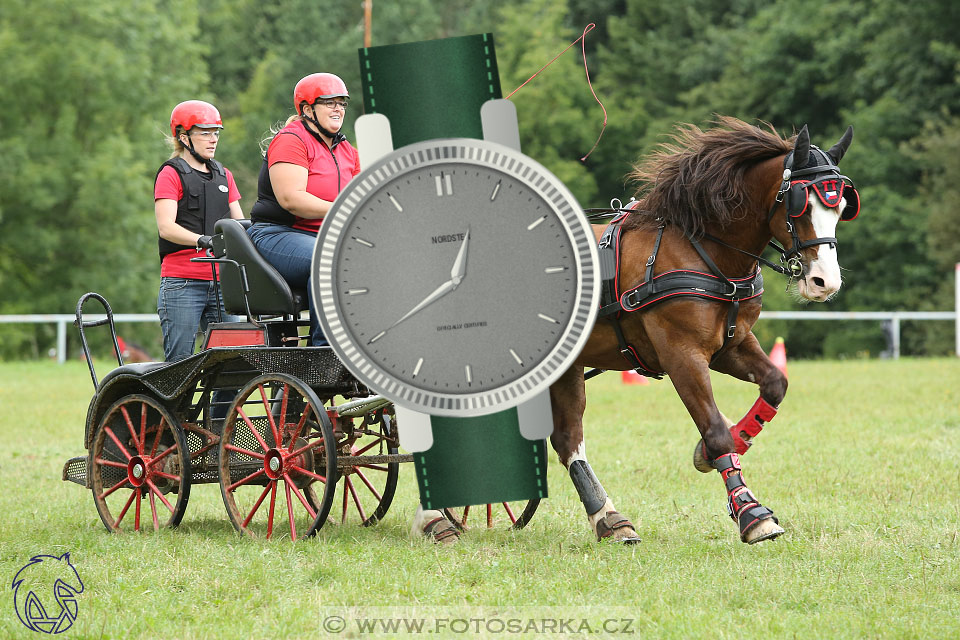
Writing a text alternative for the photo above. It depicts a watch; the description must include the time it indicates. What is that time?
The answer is 12:40
